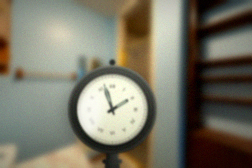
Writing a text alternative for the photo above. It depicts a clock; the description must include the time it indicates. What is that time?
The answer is 1:57
